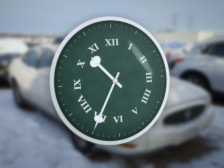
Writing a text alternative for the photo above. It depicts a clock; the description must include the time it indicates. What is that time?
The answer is 10:35
